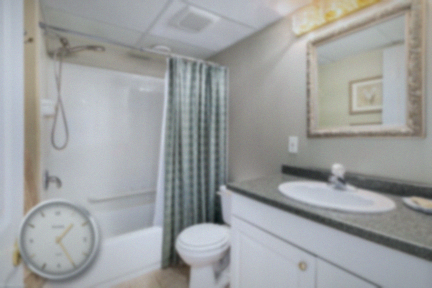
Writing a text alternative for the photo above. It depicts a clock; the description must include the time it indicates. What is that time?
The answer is 1:25
